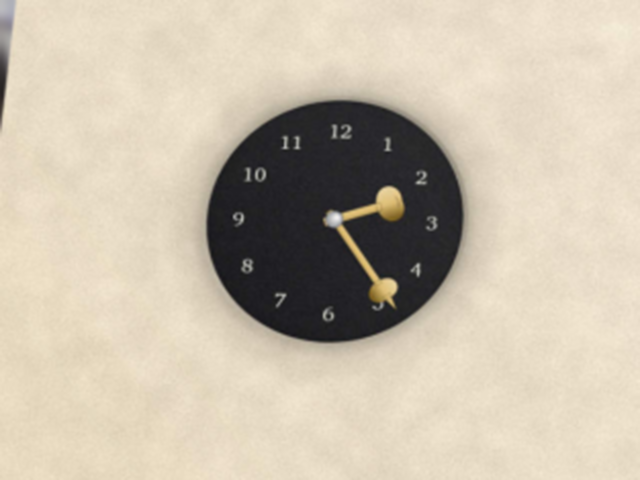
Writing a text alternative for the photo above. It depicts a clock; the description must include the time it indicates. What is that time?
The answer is 2:24
